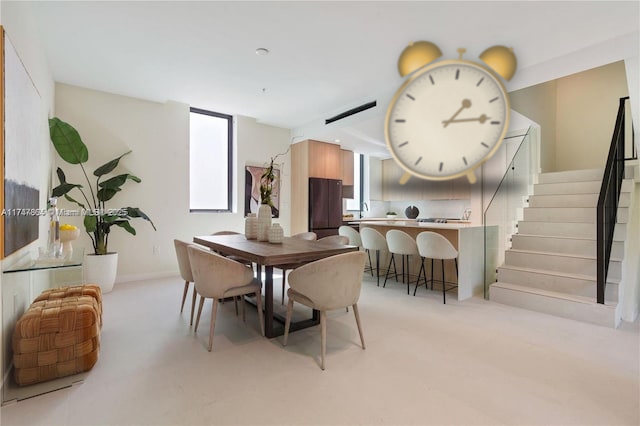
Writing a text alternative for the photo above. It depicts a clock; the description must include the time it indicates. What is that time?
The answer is 1:14
